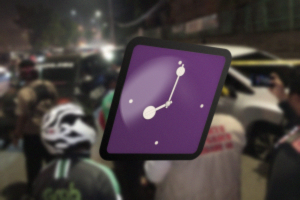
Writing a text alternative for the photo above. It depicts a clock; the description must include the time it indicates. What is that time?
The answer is 8:01
